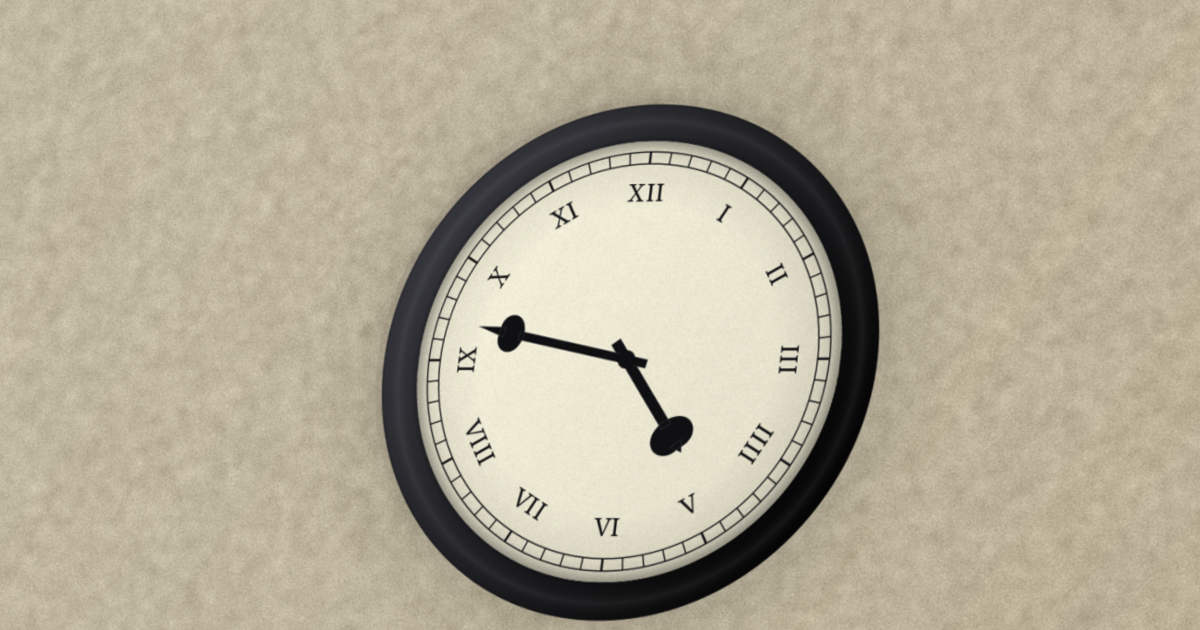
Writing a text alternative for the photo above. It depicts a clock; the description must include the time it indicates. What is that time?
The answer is 4:47
